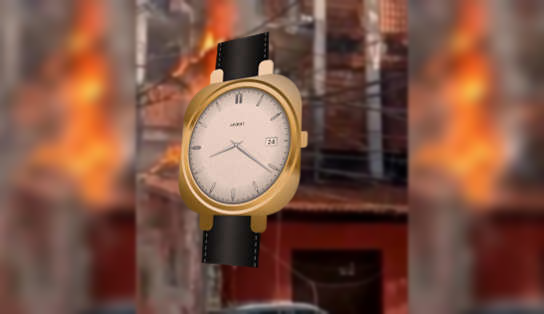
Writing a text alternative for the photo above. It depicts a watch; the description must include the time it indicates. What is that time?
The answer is 8:21
